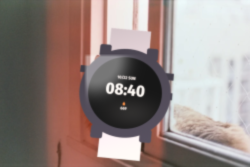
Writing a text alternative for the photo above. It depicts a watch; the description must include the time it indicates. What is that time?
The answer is 8:40
